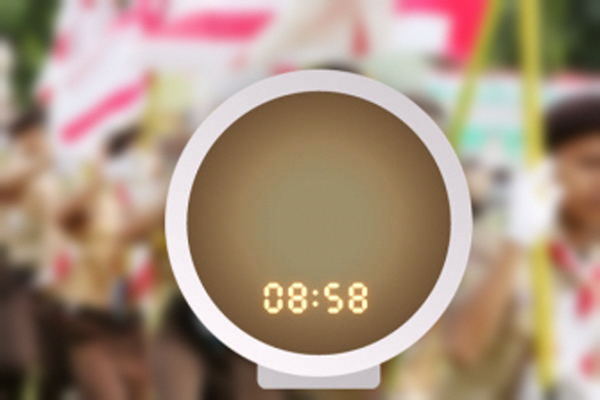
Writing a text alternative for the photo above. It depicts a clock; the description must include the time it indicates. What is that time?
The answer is 8:58
